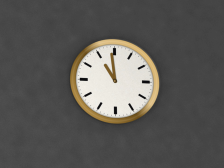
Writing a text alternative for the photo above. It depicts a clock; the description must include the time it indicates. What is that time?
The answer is 10:59
